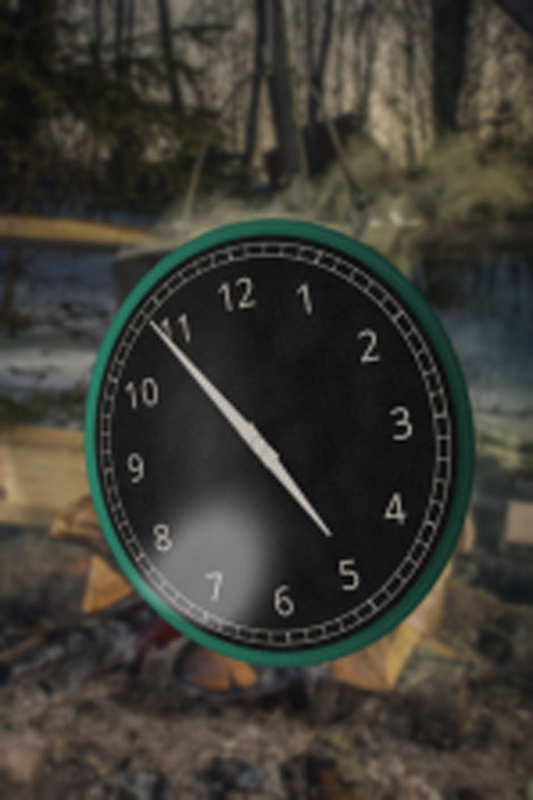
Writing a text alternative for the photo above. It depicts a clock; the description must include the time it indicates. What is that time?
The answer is 4:54
